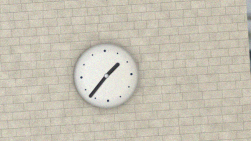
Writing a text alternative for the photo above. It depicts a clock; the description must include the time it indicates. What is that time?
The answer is 1:37
